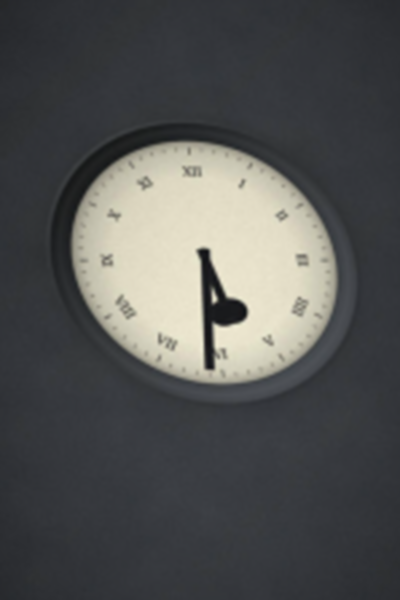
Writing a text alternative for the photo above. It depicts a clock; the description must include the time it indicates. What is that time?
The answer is 5:31
